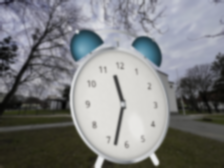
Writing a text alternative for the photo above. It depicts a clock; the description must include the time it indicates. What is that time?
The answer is 11:33
